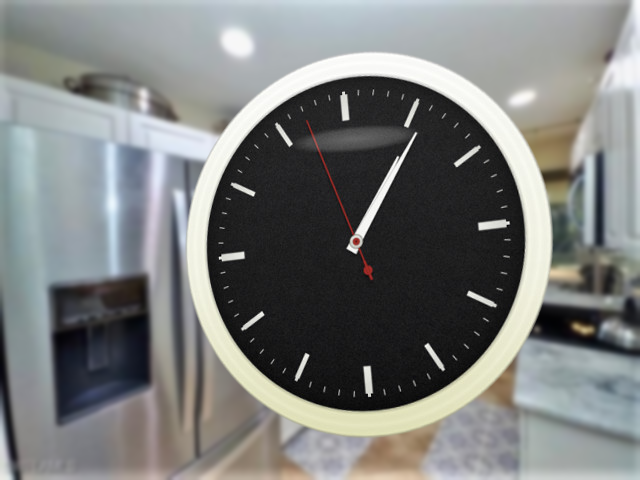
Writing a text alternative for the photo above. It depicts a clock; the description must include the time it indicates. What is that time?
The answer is 1:05:57
